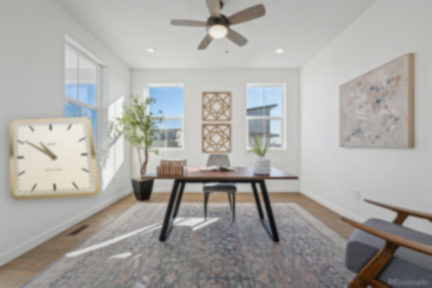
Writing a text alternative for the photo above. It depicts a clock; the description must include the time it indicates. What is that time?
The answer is 10:51
